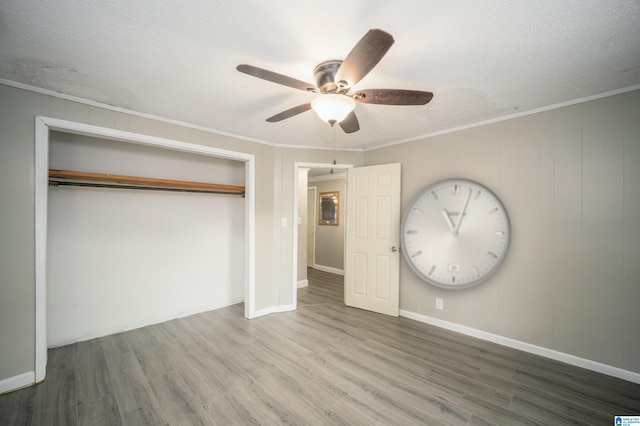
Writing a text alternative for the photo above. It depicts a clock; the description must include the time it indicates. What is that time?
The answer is 11:03
